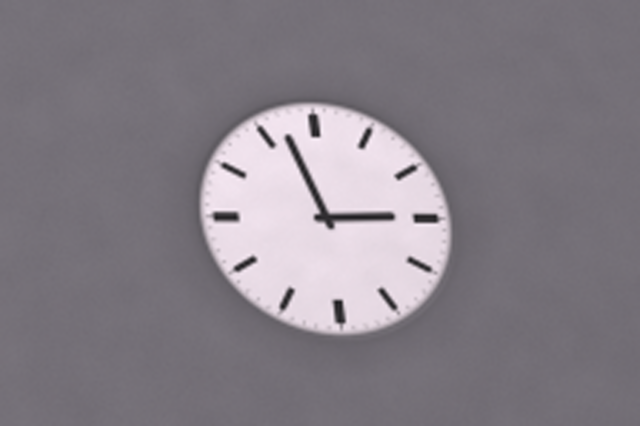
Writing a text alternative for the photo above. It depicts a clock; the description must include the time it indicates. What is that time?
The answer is 2:57
